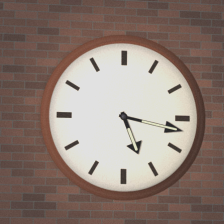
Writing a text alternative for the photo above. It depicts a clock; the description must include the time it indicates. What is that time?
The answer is 5:17
